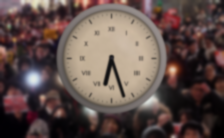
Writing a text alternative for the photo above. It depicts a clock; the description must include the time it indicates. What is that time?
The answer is 6:27
